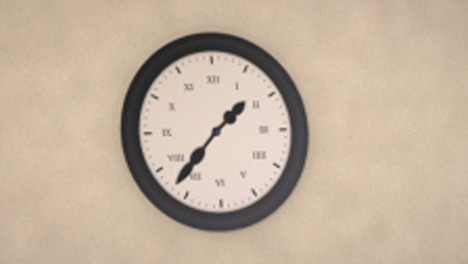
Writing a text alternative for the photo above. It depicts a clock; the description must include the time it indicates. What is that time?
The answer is 1:37
